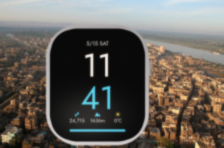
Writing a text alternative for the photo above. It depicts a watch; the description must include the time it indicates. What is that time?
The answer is 11:41
